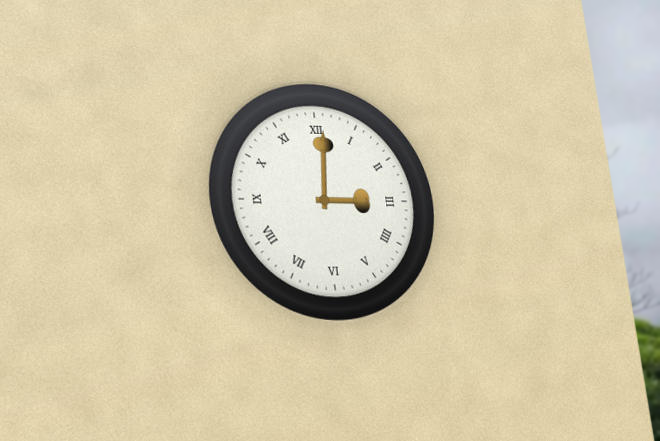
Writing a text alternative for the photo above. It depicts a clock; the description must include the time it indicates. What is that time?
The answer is 3:01
